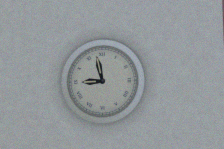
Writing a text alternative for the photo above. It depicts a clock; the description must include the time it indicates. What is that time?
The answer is 8:58
